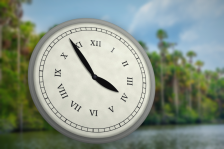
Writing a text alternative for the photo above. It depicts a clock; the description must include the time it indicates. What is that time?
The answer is 3:54
